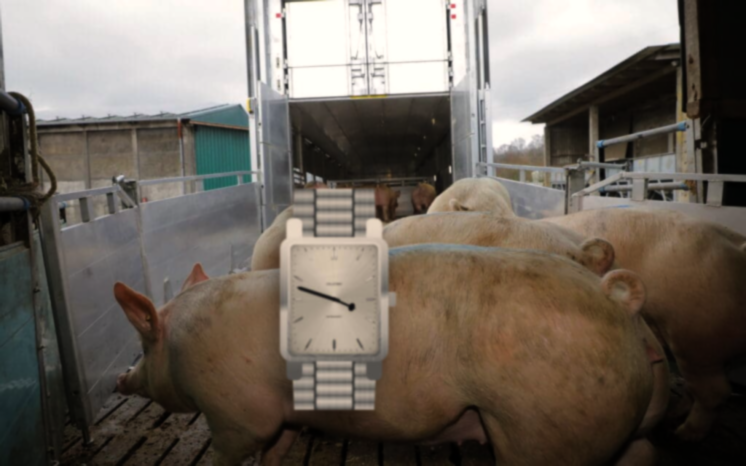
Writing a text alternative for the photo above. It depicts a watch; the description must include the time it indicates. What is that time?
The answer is 3:48
